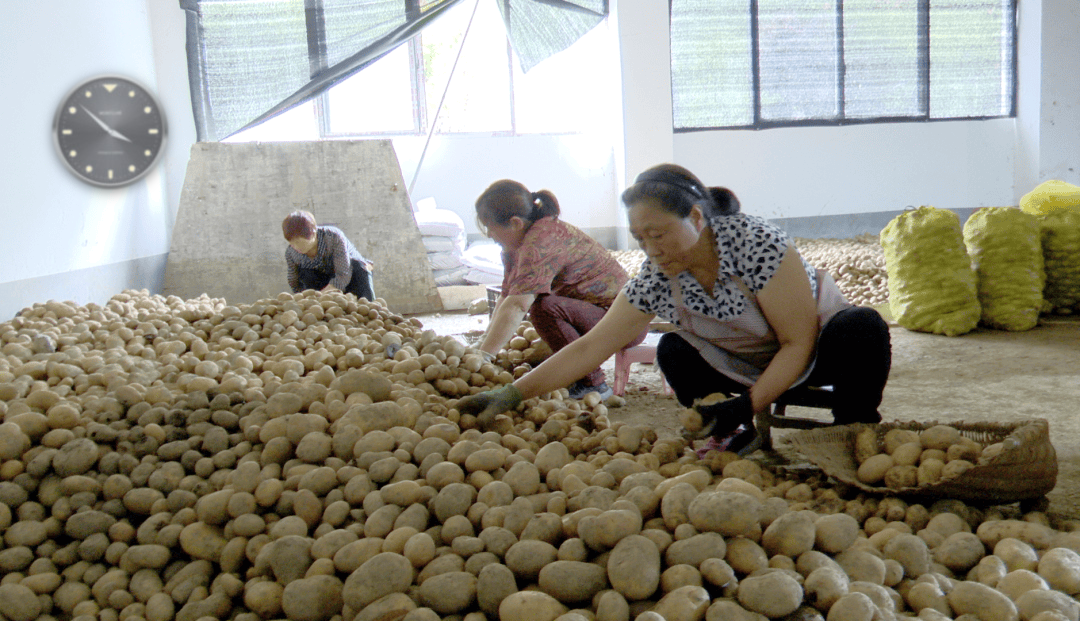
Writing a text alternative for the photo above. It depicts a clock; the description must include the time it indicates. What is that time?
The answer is 3:52
